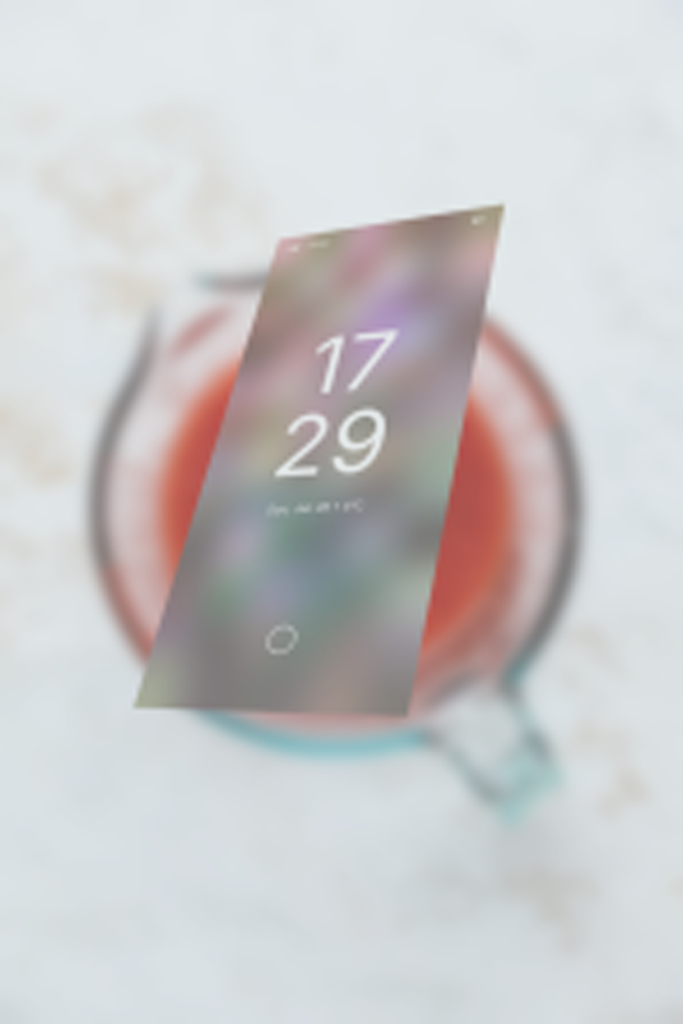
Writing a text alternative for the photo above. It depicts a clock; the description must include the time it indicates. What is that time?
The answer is 17:29
